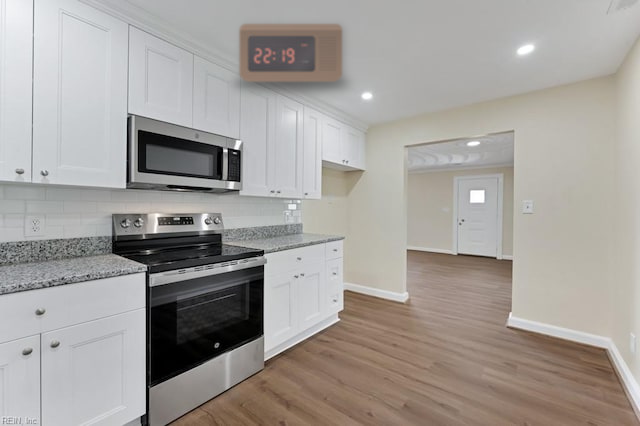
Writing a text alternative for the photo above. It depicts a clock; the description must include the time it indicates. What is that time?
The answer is 22:19
